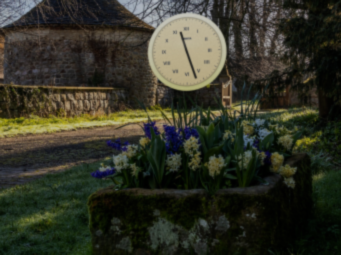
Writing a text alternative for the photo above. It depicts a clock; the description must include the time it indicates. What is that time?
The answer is 11:27
